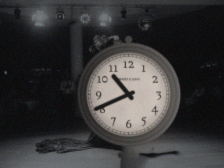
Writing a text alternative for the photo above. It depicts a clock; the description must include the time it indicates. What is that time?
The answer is 10:41
